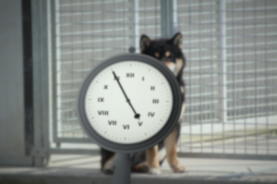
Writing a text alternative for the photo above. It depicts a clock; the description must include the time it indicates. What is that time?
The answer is 4:55
